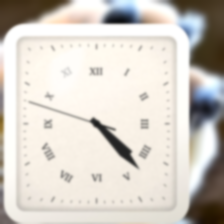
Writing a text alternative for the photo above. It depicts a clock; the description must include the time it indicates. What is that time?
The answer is 4:22:48
